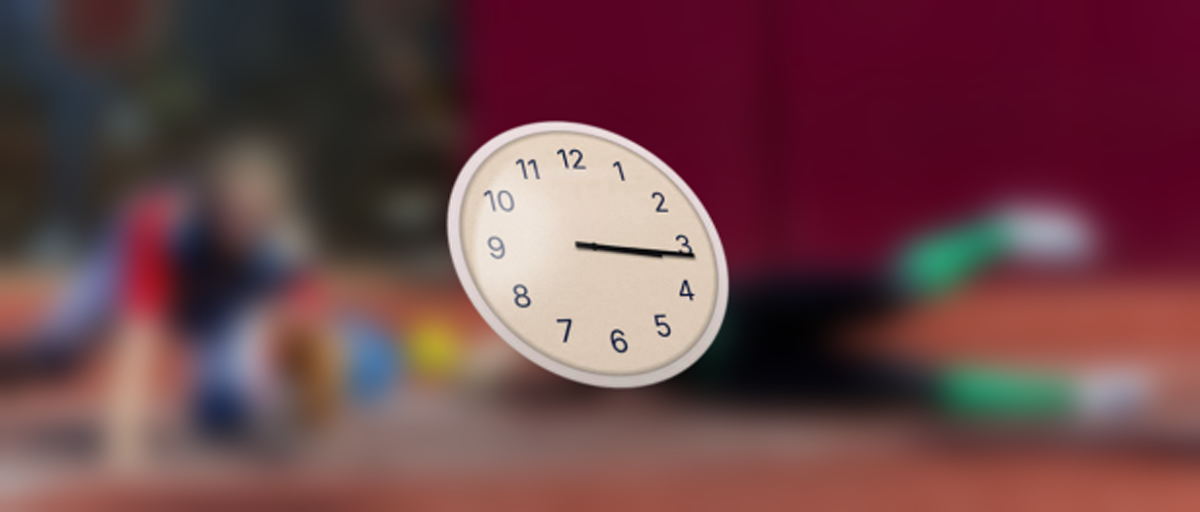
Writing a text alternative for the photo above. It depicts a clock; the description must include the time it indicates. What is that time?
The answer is 3:16
